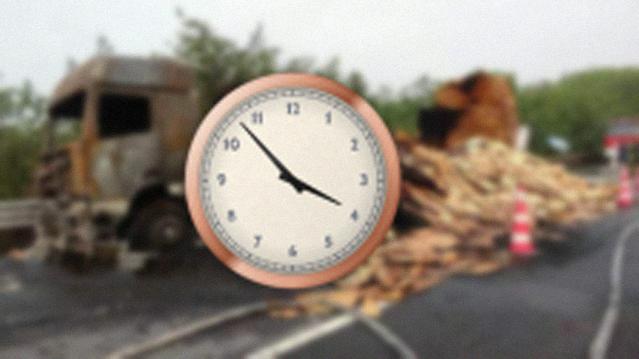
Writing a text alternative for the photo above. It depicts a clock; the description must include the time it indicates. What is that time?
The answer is 3:53
